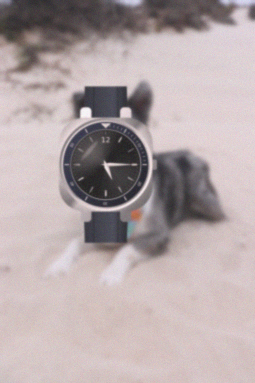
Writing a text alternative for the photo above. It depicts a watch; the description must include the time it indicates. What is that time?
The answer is 5:15
